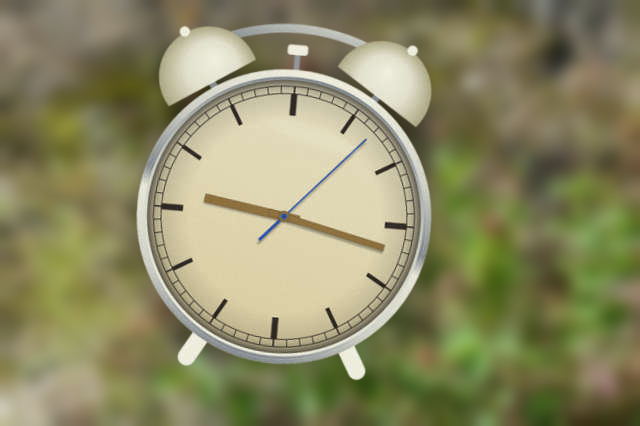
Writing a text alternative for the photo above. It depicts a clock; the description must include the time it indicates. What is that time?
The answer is 9:17:07
